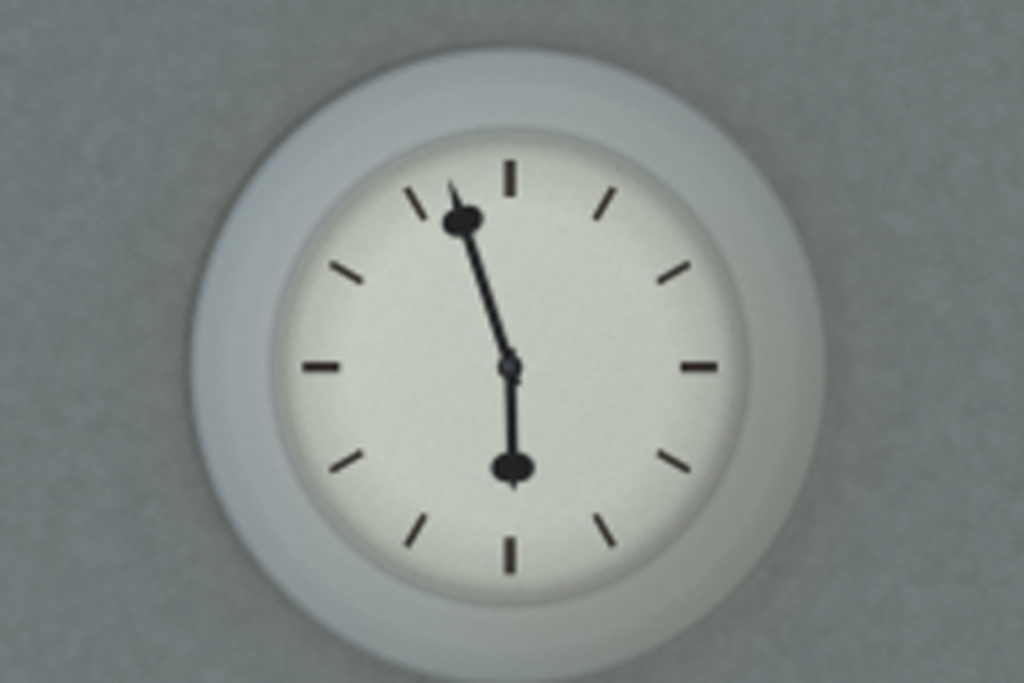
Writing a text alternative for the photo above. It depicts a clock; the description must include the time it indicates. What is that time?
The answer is 5:57
